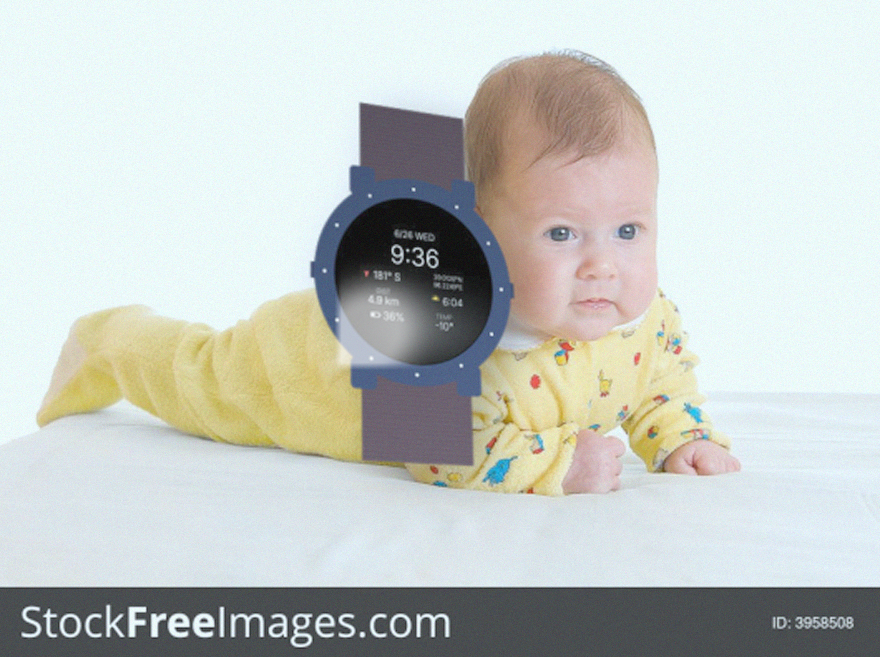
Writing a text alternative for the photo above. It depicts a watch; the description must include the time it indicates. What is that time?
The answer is 9:36
